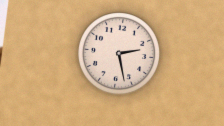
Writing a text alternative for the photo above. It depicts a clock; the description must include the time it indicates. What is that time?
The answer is 2:27
